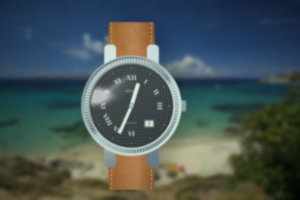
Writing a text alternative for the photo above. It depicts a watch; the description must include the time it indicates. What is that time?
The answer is 12:34
